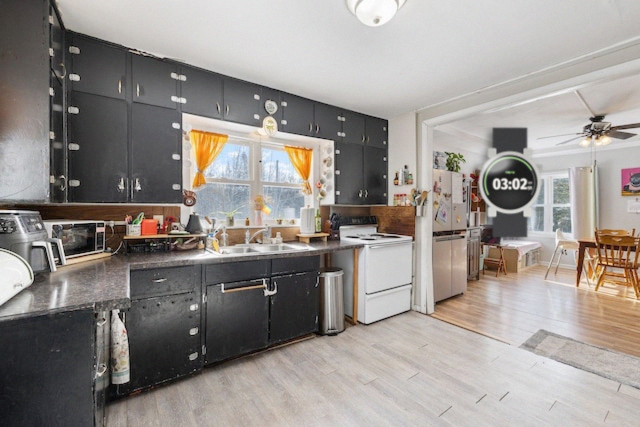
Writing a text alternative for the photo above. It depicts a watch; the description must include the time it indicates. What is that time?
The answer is 3:02
